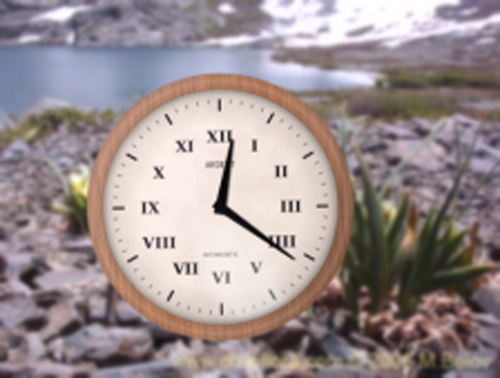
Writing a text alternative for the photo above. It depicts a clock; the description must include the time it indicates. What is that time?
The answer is 12:21
